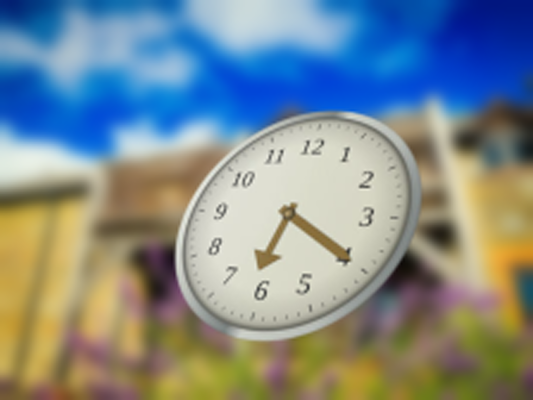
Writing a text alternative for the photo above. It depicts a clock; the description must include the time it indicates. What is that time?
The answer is 6:20
